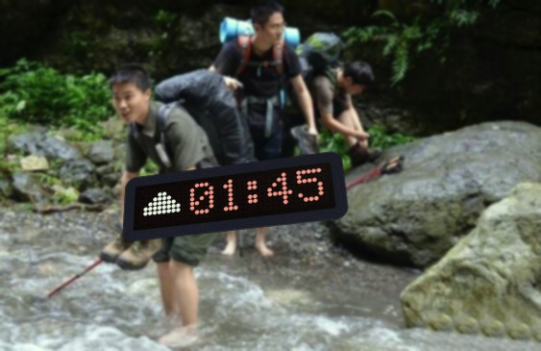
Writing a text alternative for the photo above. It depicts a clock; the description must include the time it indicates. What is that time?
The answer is 1:45
